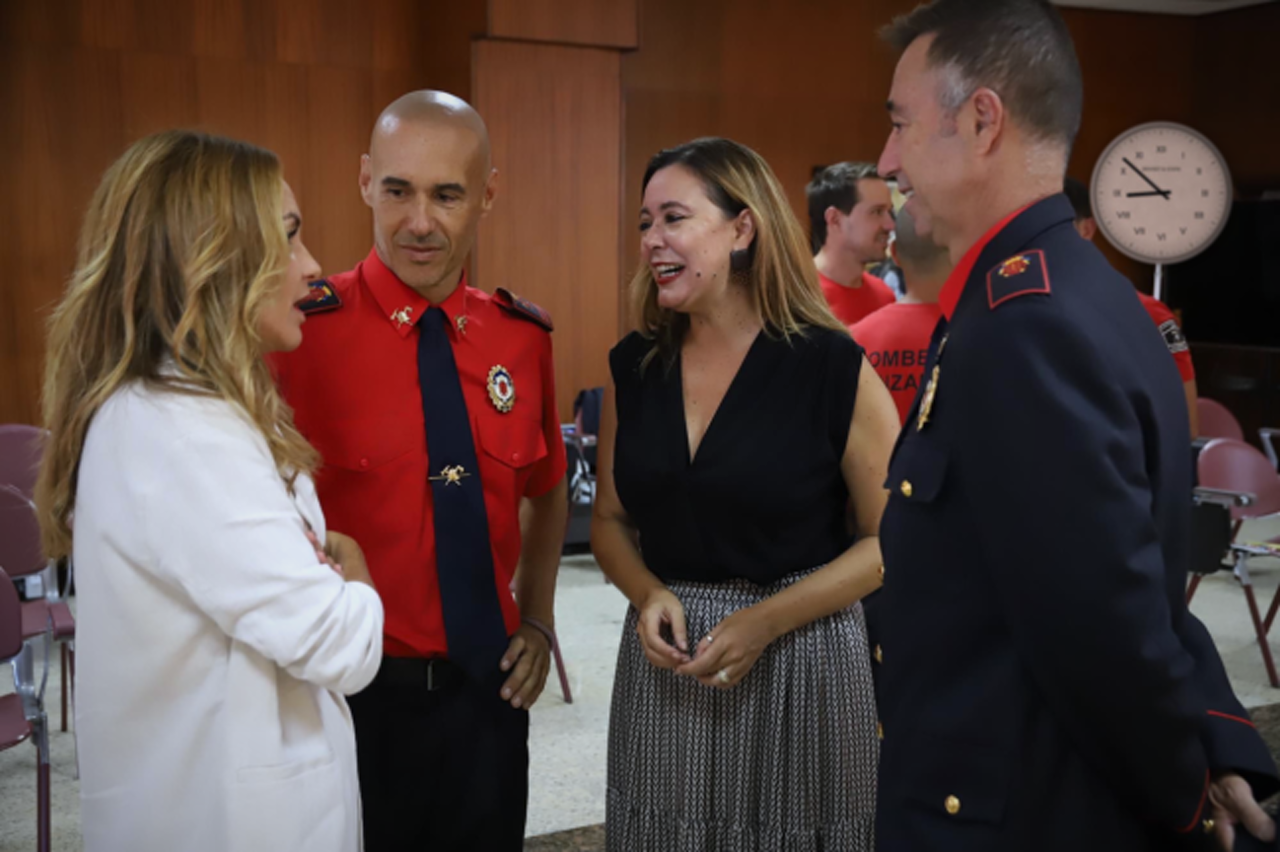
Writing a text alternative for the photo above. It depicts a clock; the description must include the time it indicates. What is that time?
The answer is 8:52
